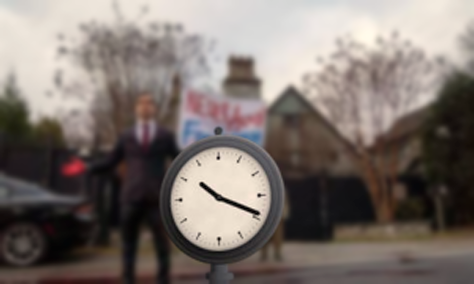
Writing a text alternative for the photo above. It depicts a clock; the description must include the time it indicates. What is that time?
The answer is 10:19
